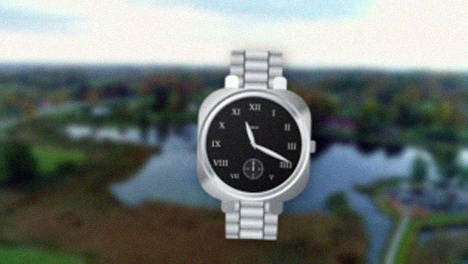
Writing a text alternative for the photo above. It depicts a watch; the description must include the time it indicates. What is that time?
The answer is 11:19
